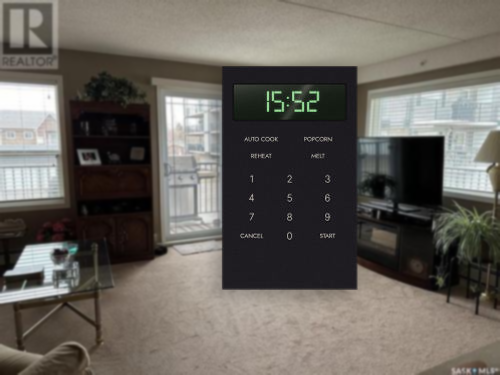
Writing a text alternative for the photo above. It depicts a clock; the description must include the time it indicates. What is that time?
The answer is 15:52
